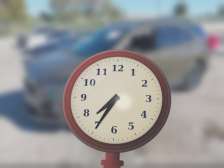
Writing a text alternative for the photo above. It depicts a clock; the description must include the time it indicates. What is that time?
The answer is 7:35
